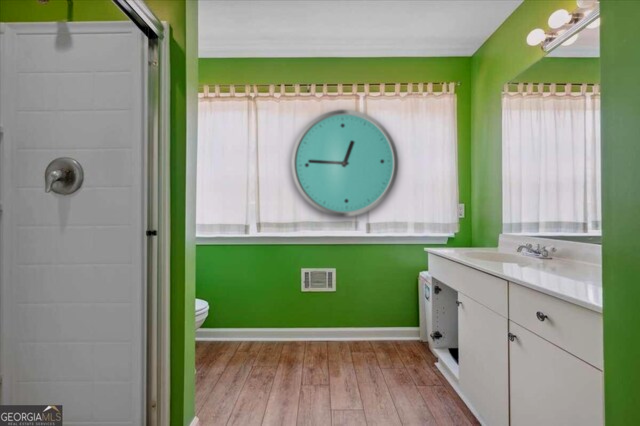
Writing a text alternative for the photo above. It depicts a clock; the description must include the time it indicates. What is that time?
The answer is 12:46
